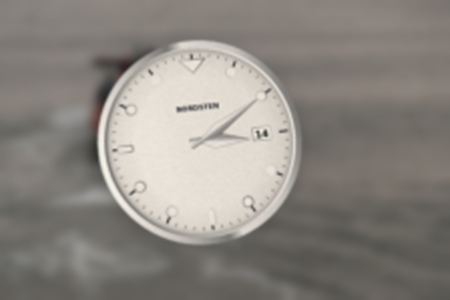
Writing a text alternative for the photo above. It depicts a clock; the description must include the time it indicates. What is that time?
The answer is 3:10
